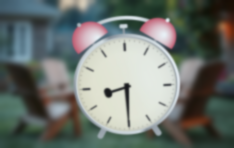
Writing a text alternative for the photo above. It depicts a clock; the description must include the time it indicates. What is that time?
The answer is 8:30
